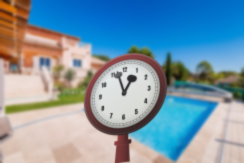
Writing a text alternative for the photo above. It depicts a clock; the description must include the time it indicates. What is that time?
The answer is 12:57
